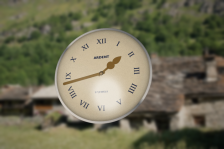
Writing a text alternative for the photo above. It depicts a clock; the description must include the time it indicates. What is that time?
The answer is 1:43
